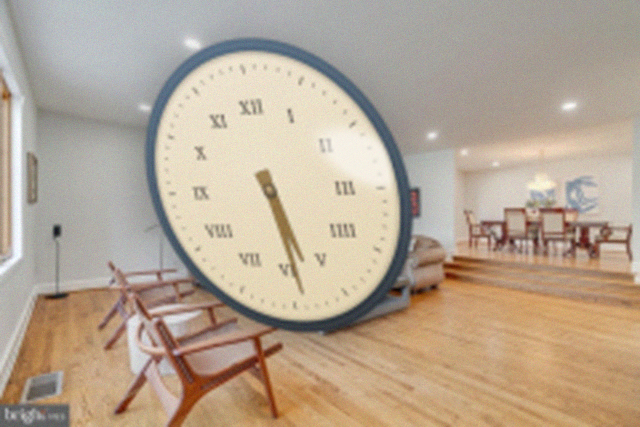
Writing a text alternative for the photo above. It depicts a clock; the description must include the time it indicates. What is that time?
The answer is 5:29
